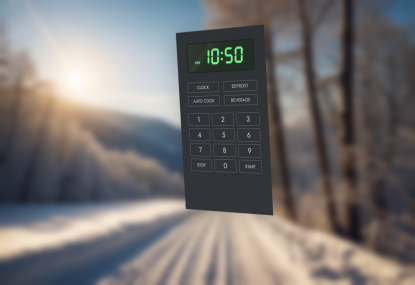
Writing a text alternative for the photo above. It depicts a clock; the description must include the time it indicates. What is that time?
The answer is 10:50
